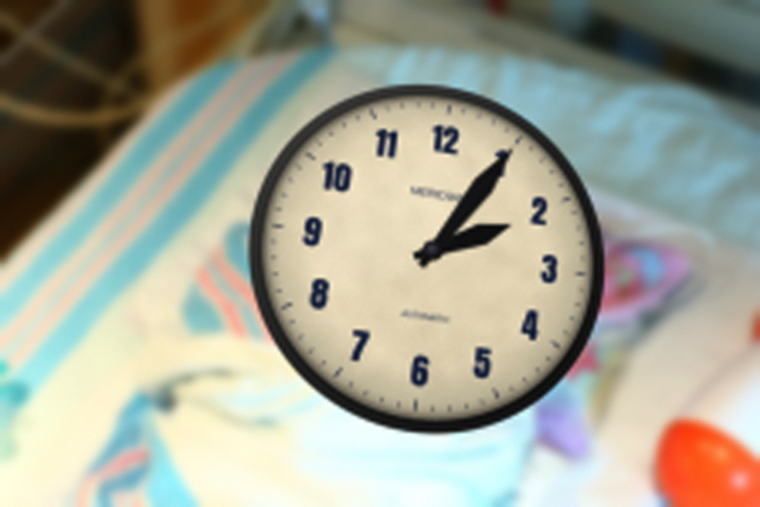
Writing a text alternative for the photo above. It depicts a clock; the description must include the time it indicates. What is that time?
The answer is 2:05
